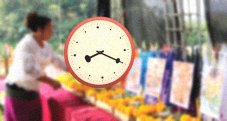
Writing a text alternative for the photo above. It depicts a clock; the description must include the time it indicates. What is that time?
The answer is 8:20
